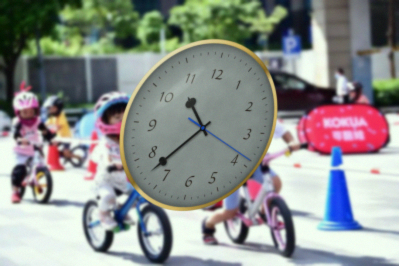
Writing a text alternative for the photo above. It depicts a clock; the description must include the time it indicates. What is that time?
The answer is 10:37:19
